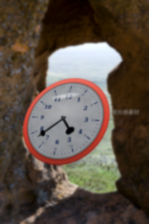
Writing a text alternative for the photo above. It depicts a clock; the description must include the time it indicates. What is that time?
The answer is 4:38
